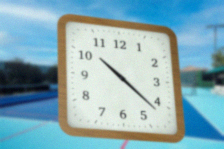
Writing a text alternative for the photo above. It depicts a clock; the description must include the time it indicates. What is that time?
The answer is 10:22
